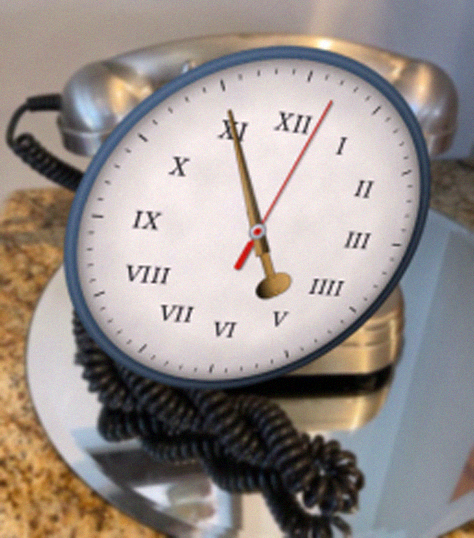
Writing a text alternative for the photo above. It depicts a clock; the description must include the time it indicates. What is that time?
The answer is 4:55:02
